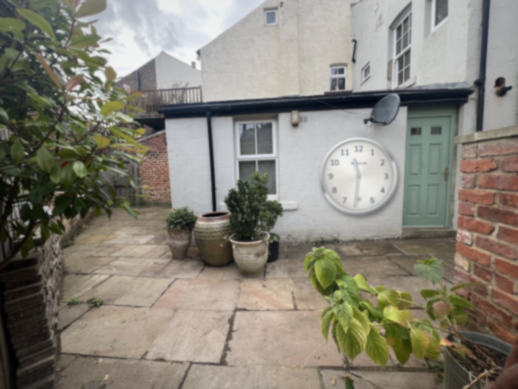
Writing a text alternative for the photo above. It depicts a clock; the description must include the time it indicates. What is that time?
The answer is 11:31
